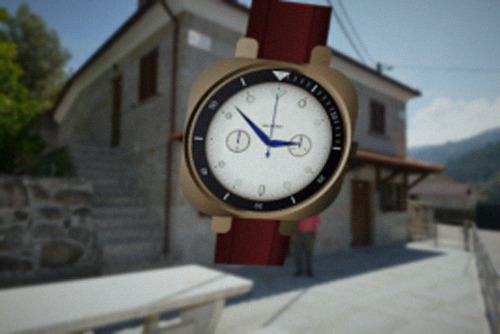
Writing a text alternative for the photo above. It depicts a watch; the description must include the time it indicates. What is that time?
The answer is 2:52
